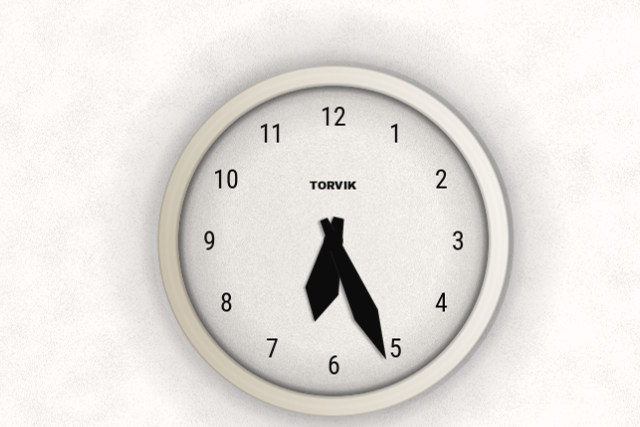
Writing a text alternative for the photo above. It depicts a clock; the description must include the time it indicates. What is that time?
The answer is 6:26
